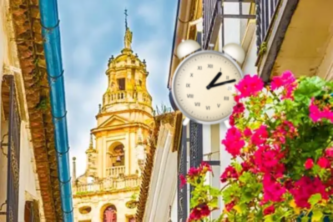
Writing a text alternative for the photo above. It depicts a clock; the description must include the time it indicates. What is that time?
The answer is 1:12
